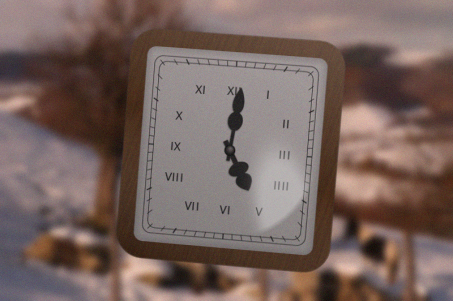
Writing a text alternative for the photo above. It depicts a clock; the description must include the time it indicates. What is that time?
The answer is 5:01
